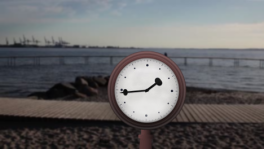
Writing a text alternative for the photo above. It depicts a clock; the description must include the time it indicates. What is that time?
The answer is 1:44
